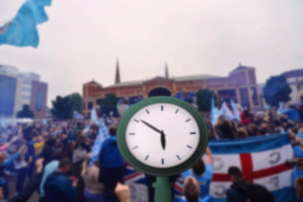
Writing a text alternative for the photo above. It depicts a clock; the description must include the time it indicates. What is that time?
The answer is 5:51
